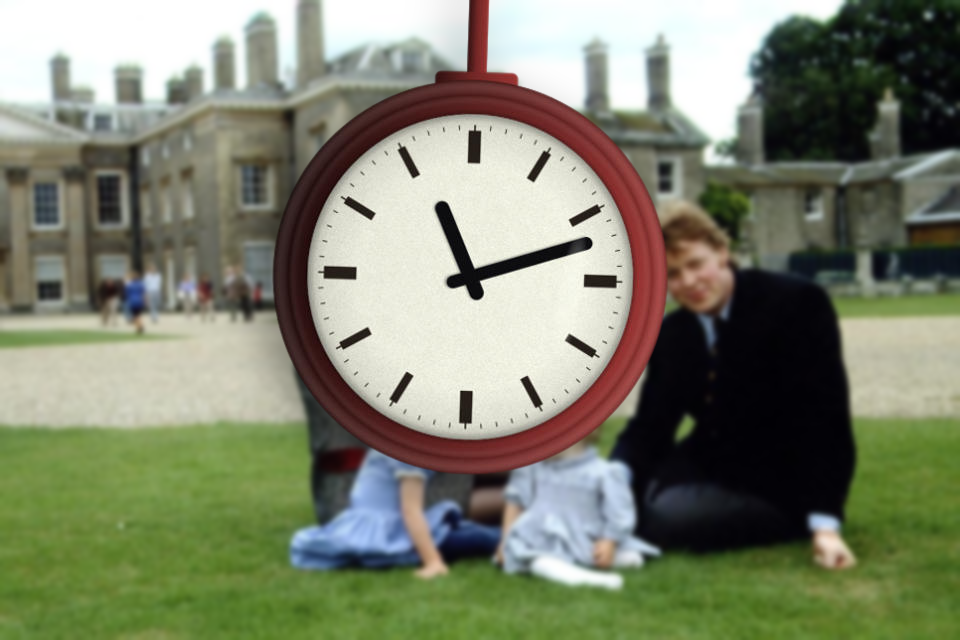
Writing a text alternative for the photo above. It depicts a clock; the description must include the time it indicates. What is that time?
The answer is 11:12
